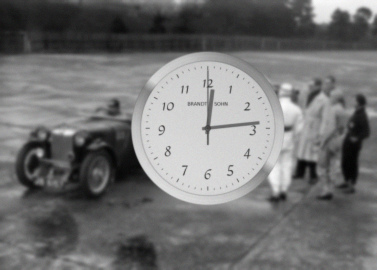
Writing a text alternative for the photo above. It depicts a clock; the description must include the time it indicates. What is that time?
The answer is 12:14:00
